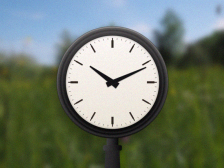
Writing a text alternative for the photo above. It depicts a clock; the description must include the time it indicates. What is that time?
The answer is 10:11
